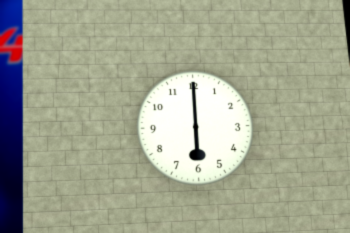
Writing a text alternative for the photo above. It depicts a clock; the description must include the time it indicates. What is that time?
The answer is 6:00
